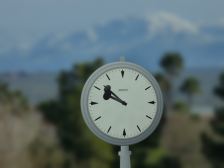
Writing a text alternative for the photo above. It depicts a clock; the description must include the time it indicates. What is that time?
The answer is 9:52
